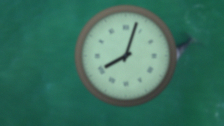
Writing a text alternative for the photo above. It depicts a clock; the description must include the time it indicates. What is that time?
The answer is 8:03
